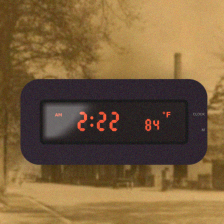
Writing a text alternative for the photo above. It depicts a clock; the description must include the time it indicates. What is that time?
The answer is 2:22
